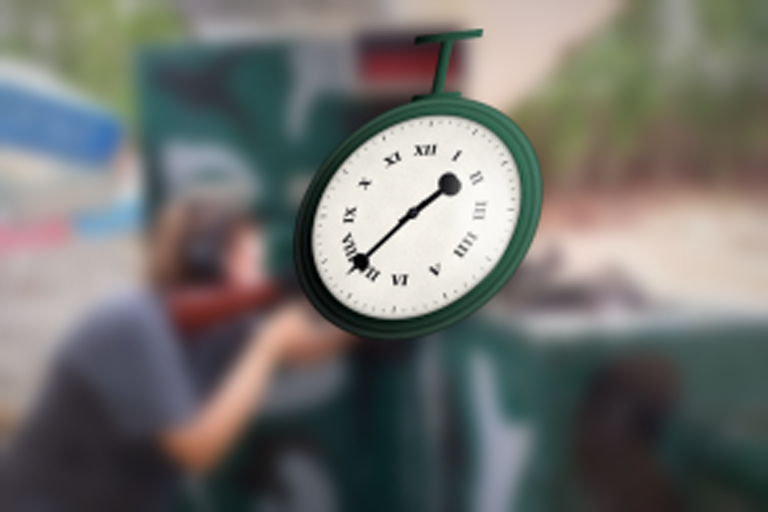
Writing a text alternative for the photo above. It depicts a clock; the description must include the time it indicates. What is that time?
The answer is 1:37
